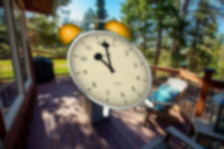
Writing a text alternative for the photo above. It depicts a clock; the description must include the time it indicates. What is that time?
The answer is 11:02
